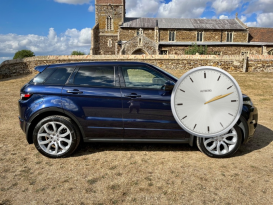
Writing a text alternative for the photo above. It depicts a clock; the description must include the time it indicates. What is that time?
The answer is 2:12
